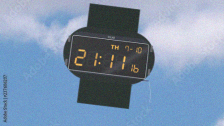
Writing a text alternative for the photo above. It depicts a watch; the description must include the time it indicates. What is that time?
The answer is 21:11:16
